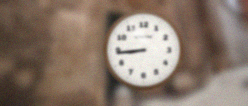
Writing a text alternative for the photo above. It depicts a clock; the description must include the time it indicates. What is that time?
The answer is 8:44
